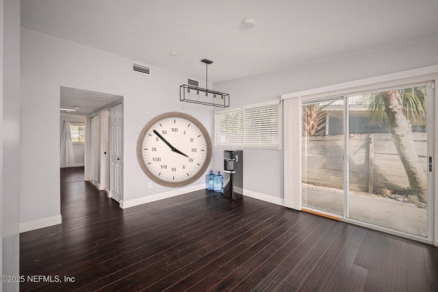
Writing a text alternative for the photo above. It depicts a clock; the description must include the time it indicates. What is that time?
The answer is 3:52
